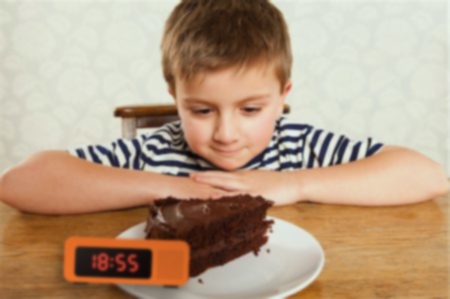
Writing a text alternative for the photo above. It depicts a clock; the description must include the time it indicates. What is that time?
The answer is 18:55
